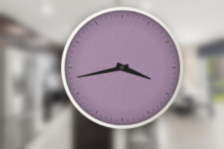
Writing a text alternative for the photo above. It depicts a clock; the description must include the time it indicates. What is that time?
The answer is 3:43
